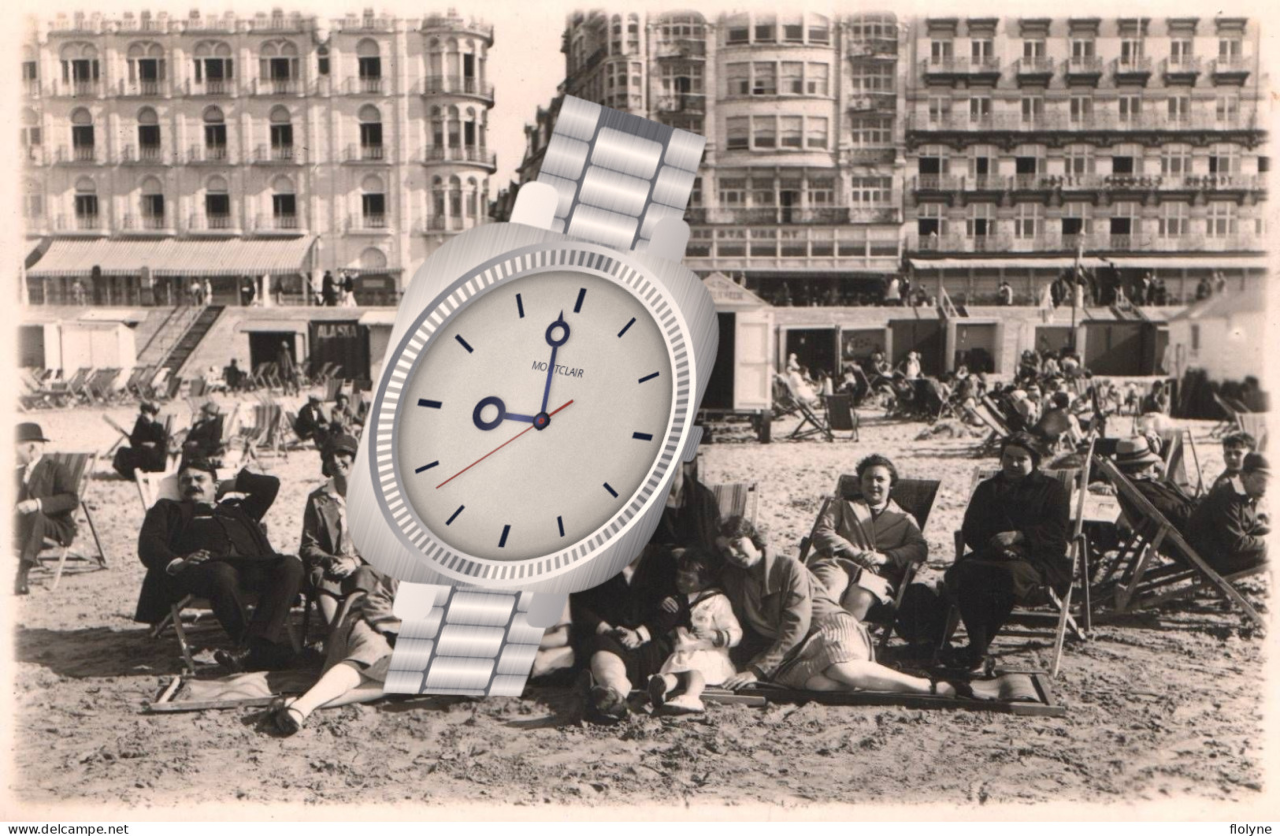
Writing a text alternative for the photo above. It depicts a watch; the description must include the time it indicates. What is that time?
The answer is 8:58:38
